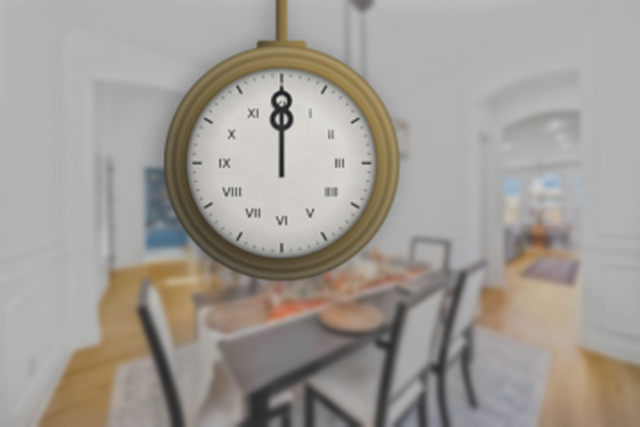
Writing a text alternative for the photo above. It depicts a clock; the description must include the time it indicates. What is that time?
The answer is 12:00
